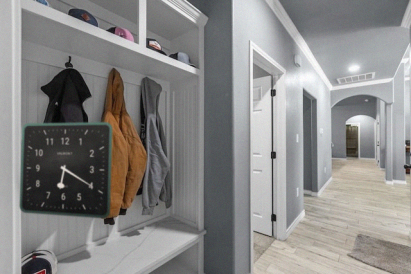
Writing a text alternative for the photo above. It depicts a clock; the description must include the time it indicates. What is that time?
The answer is 6:20
